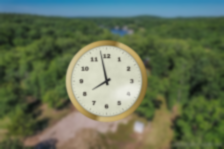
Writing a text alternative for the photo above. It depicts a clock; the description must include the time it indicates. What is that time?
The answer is 7:58
